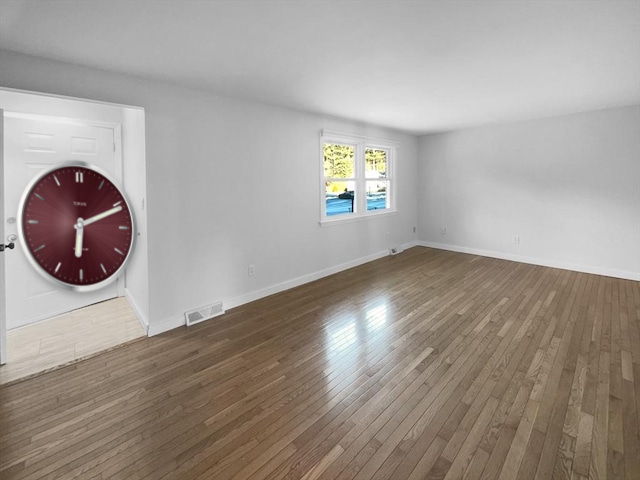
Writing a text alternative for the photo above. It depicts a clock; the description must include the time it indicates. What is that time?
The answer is 6:11
